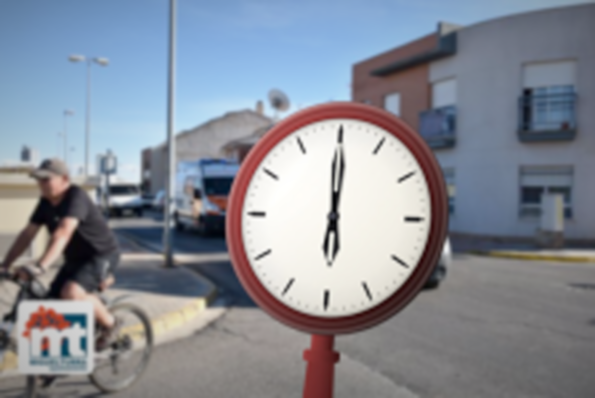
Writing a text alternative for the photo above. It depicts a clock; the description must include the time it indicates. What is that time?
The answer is 6:00
